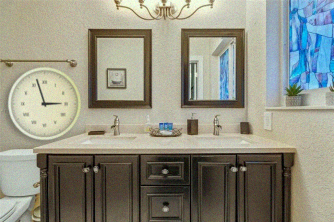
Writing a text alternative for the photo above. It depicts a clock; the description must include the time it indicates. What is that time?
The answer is 2:57
